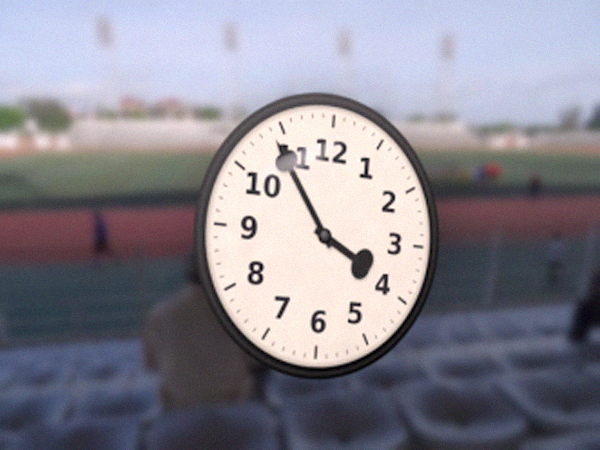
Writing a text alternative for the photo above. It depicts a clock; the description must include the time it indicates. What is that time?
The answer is 3:54
